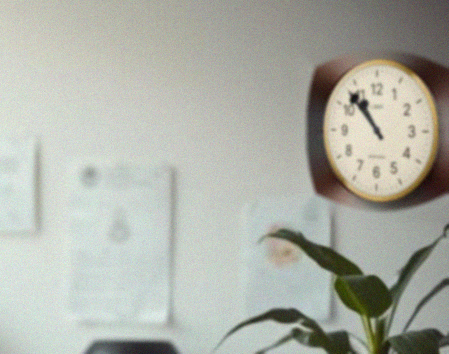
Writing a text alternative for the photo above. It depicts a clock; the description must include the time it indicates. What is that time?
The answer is 10:53
